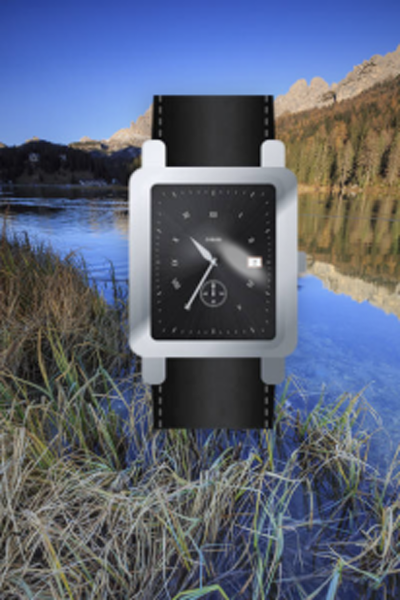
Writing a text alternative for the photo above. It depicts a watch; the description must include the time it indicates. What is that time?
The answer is 10:35
